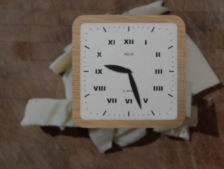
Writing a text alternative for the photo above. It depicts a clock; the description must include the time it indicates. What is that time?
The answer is 9:27
